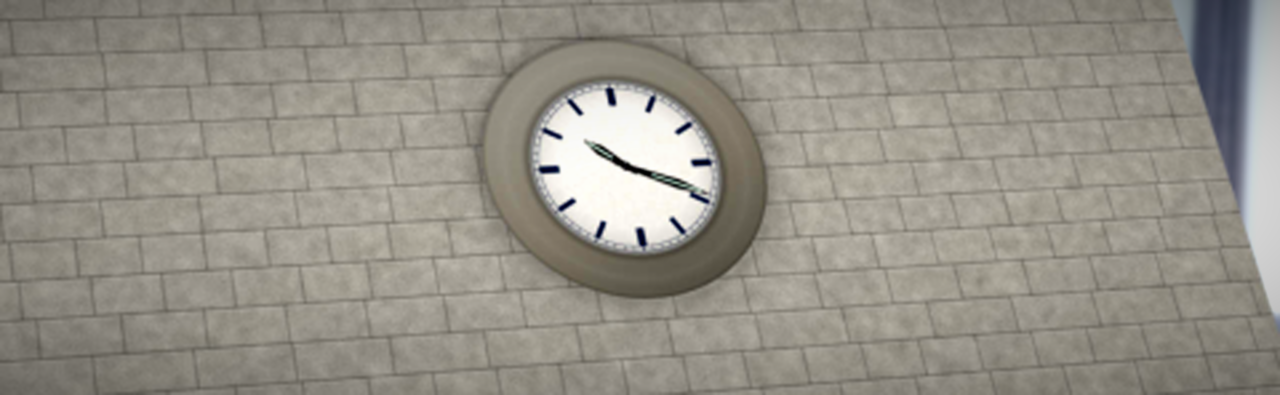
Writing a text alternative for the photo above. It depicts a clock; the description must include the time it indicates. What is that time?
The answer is 10:19
